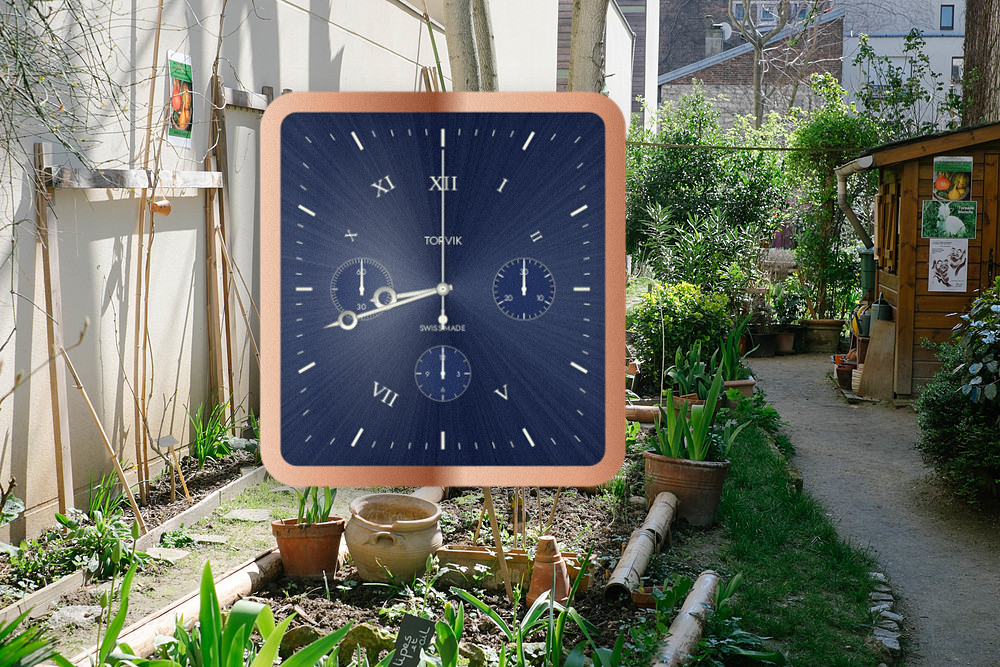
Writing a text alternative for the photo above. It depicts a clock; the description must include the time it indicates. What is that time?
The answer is 8:42
